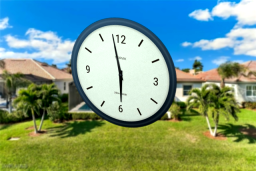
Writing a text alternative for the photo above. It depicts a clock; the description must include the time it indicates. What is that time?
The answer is 5:58
